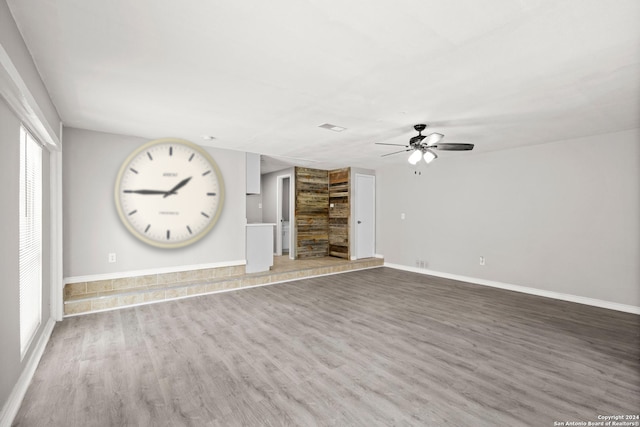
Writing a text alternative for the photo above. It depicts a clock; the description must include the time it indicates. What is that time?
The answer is 1:45
